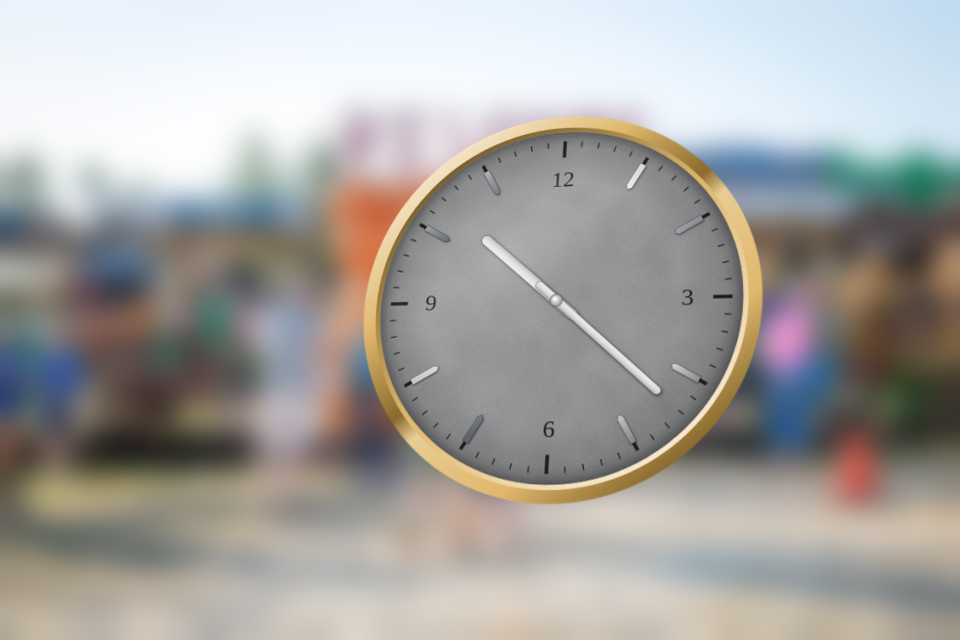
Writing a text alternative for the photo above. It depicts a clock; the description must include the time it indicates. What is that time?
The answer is 10:22
